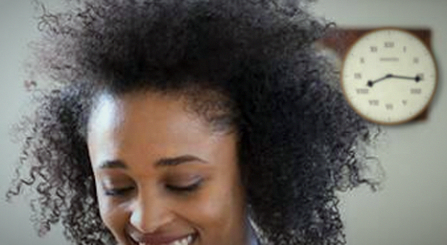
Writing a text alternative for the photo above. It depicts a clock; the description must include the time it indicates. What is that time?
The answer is 8:16
